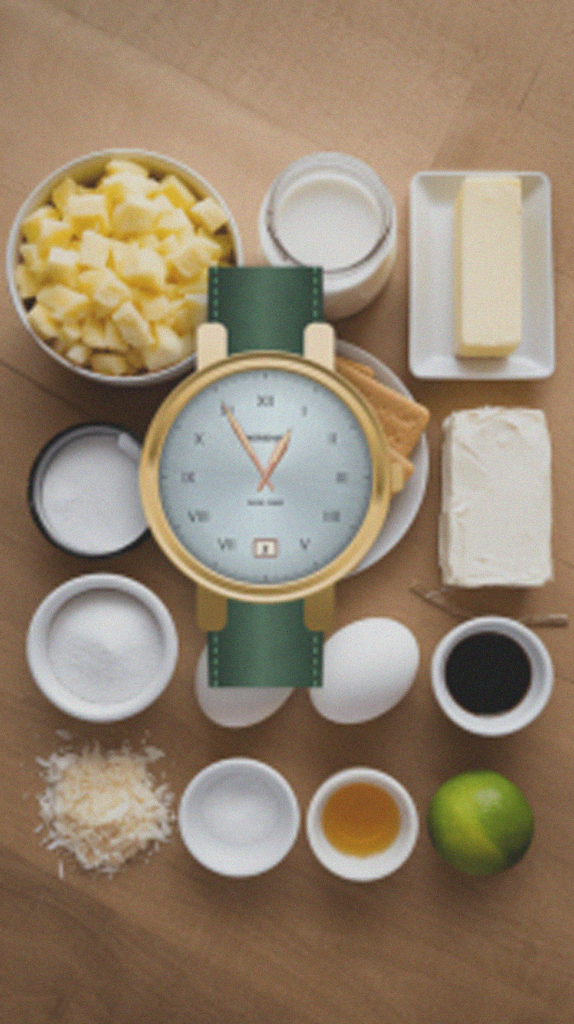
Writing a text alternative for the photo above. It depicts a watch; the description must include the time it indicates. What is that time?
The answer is 12:55
